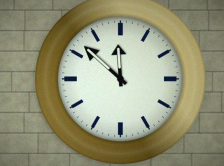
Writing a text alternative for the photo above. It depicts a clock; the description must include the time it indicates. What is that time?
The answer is 11:52
